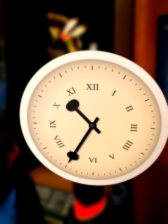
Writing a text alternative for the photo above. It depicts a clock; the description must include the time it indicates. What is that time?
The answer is 10:35
